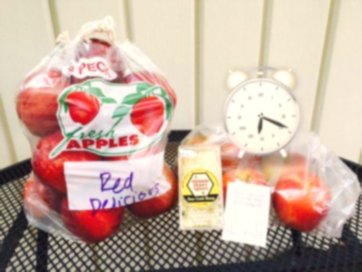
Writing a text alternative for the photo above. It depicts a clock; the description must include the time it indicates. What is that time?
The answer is 6:19
